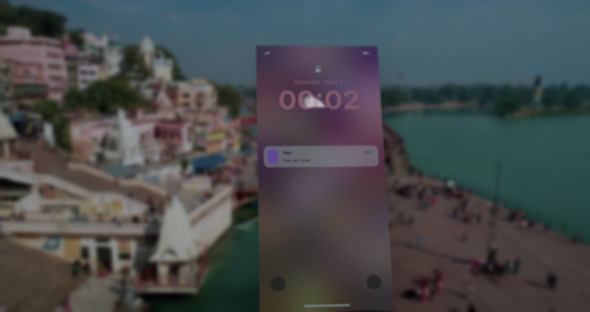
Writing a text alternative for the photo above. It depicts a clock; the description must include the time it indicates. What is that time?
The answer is 0:02
